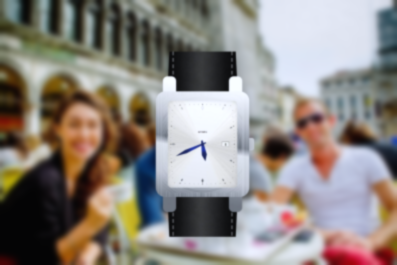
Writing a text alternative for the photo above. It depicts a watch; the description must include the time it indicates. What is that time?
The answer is 5:41
